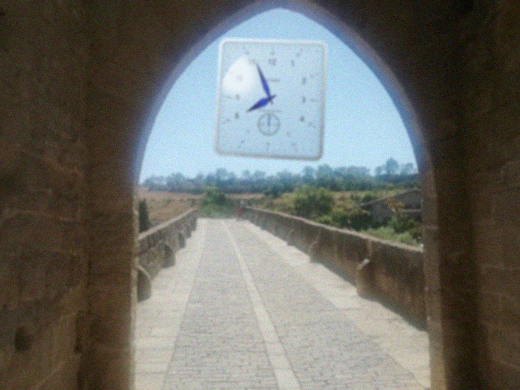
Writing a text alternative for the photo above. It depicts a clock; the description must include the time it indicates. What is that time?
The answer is 7:56
